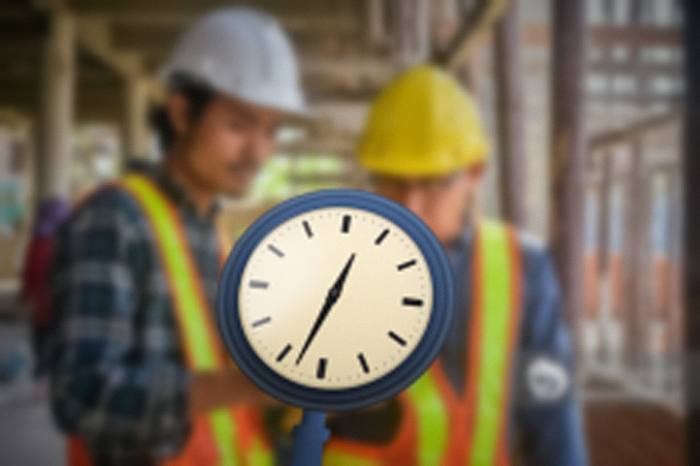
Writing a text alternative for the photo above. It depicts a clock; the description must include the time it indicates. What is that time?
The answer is 12:33
